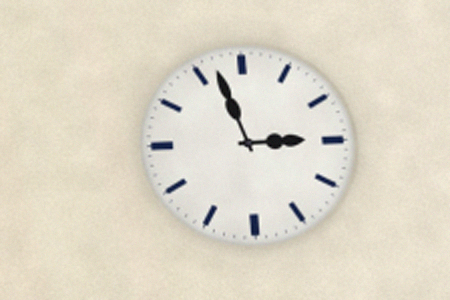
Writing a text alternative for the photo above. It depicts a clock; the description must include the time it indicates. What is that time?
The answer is 2:57
